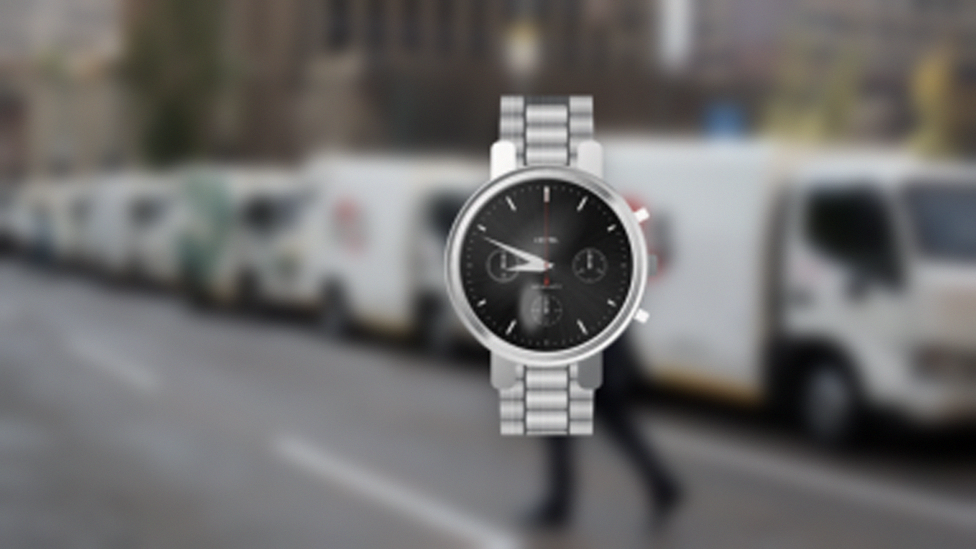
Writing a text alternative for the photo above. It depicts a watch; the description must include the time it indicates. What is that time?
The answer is 8:49
